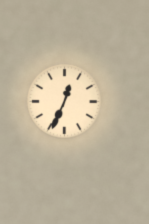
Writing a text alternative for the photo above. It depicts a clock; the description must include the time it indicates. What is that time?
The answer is 12:34
